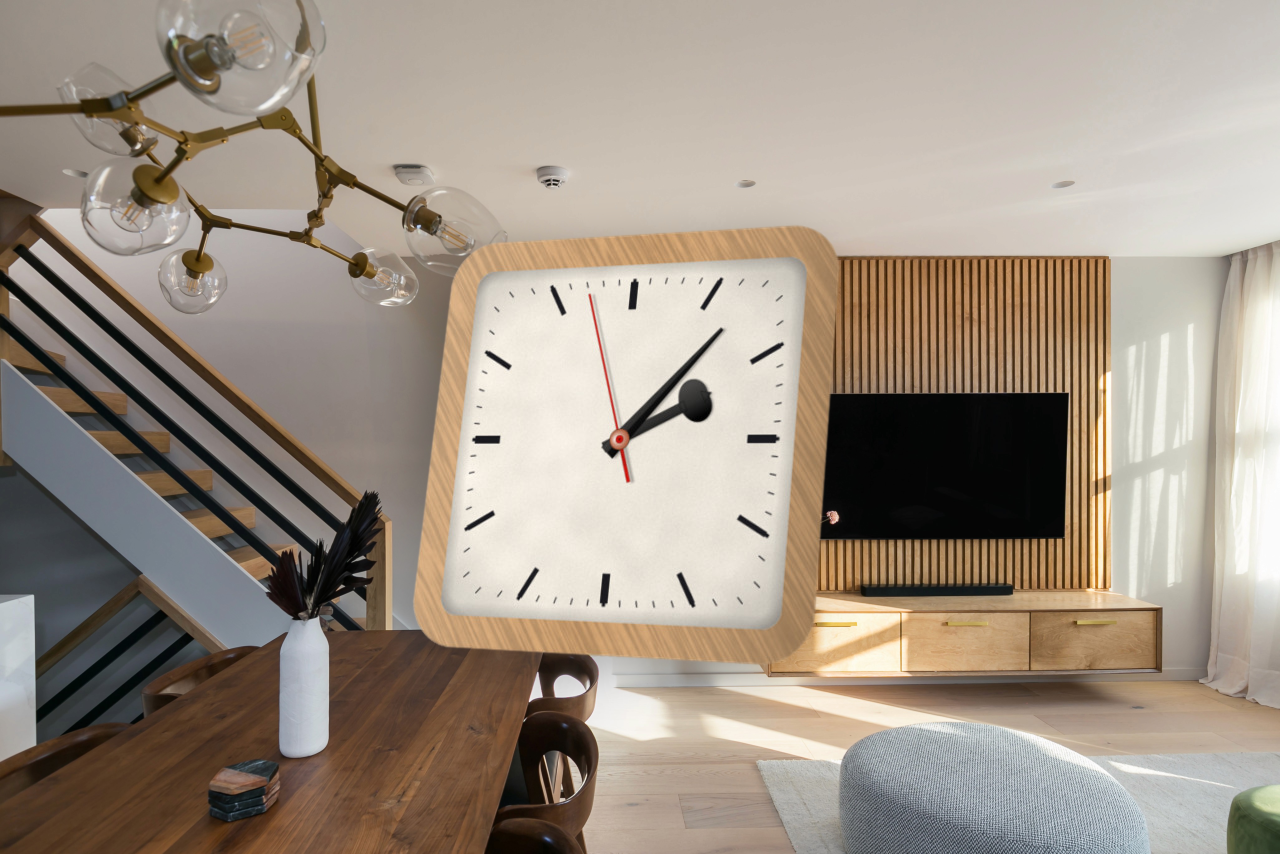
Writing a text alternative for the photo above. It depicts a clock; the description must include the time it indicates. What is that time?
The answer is 2:06:57
